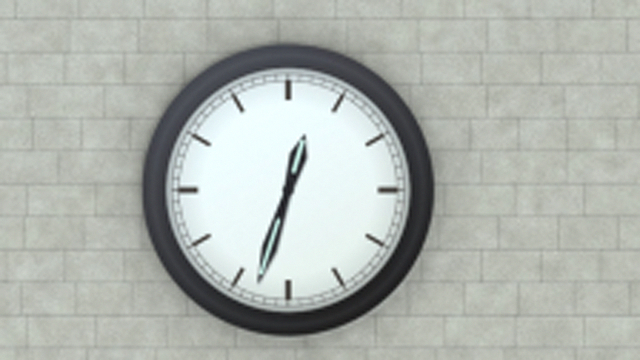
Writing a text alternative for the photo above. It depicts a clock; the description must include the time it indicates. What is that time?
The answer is 12:33
